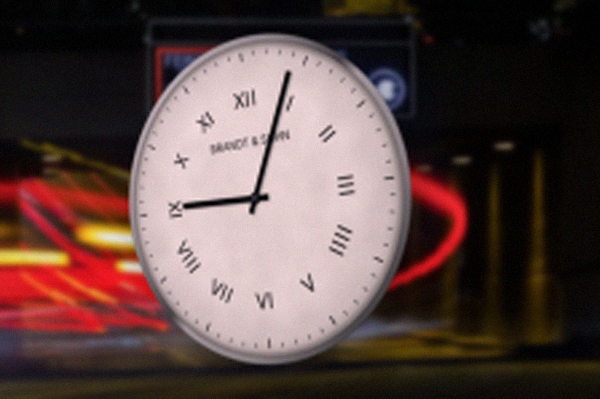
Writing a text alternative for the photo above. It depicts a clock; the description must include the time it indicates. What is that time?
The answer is 9:04
